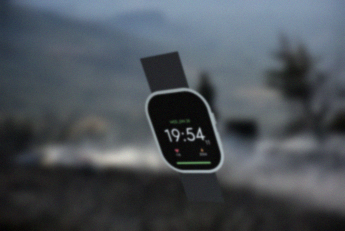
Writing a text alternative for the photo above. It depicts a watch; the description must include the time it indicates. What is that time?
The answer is 19:54
